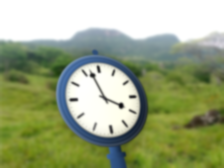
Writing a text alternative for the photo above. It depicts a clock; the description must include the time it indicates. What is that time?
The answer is 3:57
